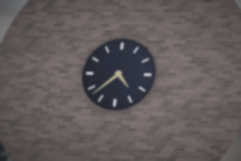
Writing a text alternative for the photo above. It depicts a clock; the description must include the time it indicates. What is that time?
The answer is 4:38
